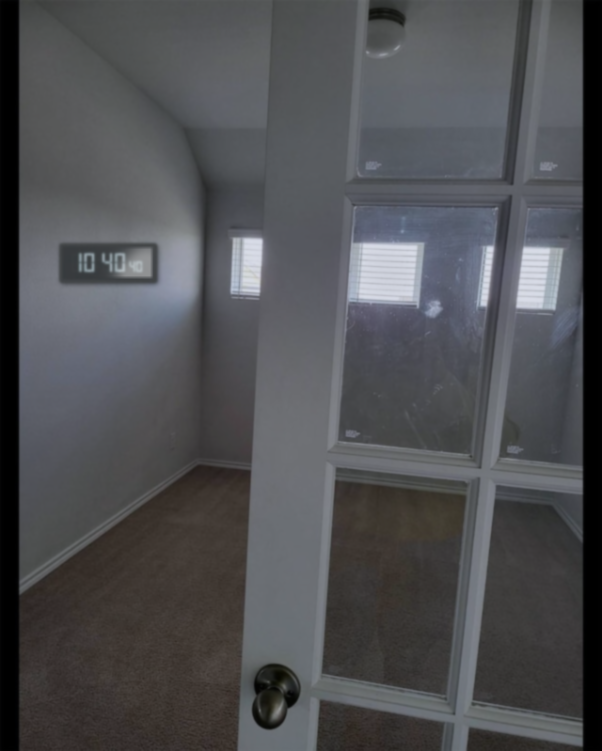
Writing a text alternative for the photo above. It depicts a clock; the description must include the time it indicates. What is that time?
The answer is 10:40
